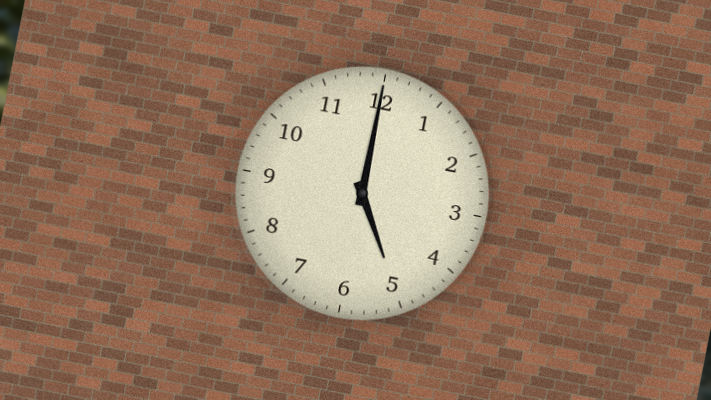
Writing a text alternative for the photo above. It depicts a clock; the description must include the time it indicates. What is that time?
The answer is 5:00
